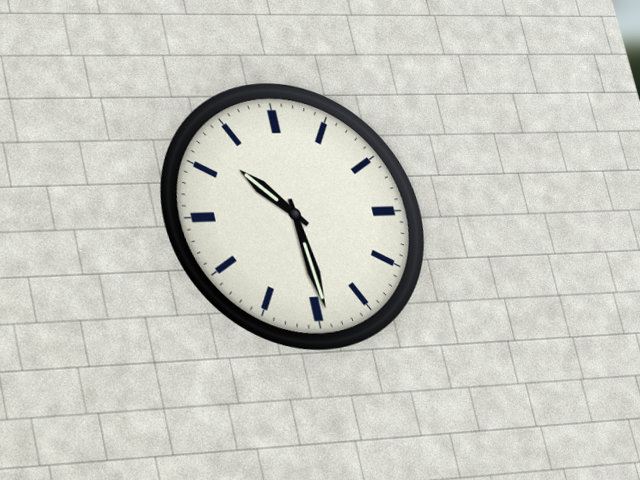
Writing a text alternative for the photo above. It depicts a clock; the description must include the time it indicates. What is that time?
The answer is 10:29
